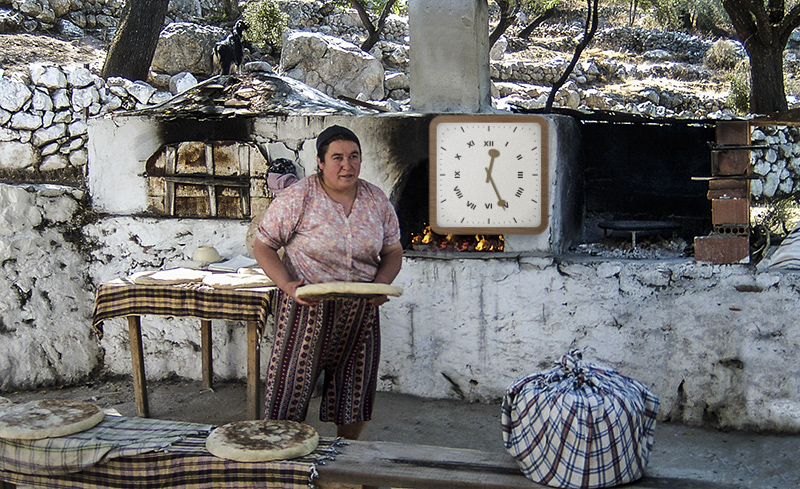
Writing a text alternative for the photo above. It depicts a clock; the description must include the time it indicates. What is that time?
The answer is 12:26
